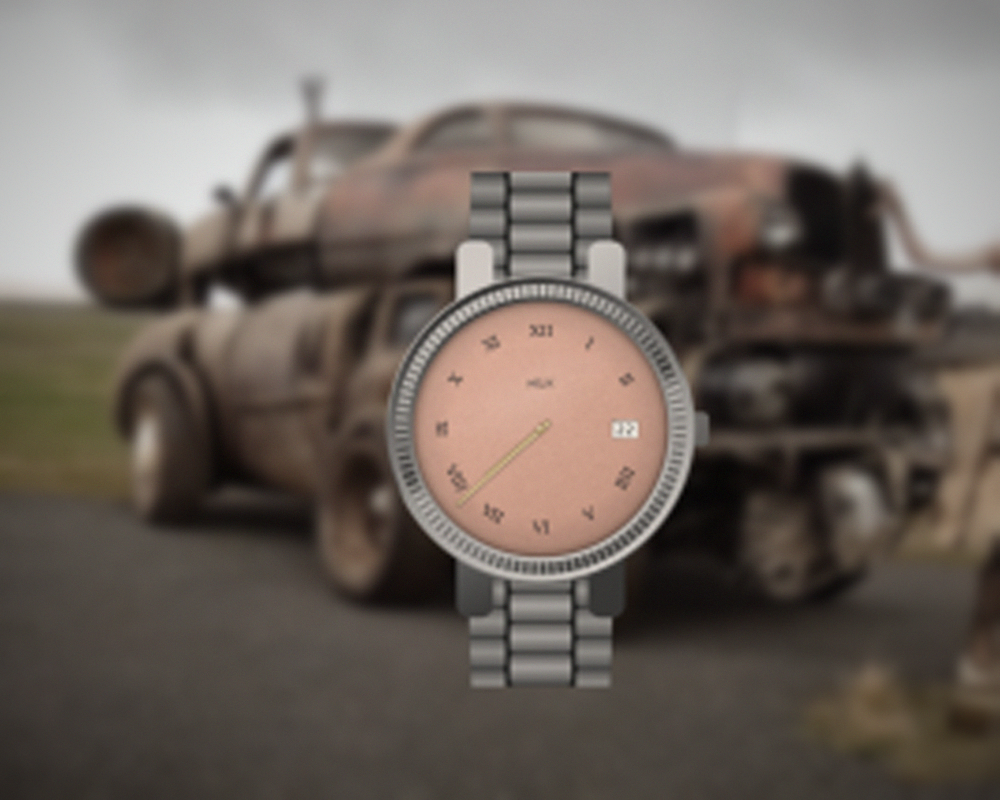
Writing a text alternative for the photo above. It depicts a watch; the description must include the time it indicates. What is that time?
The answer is 7:38
